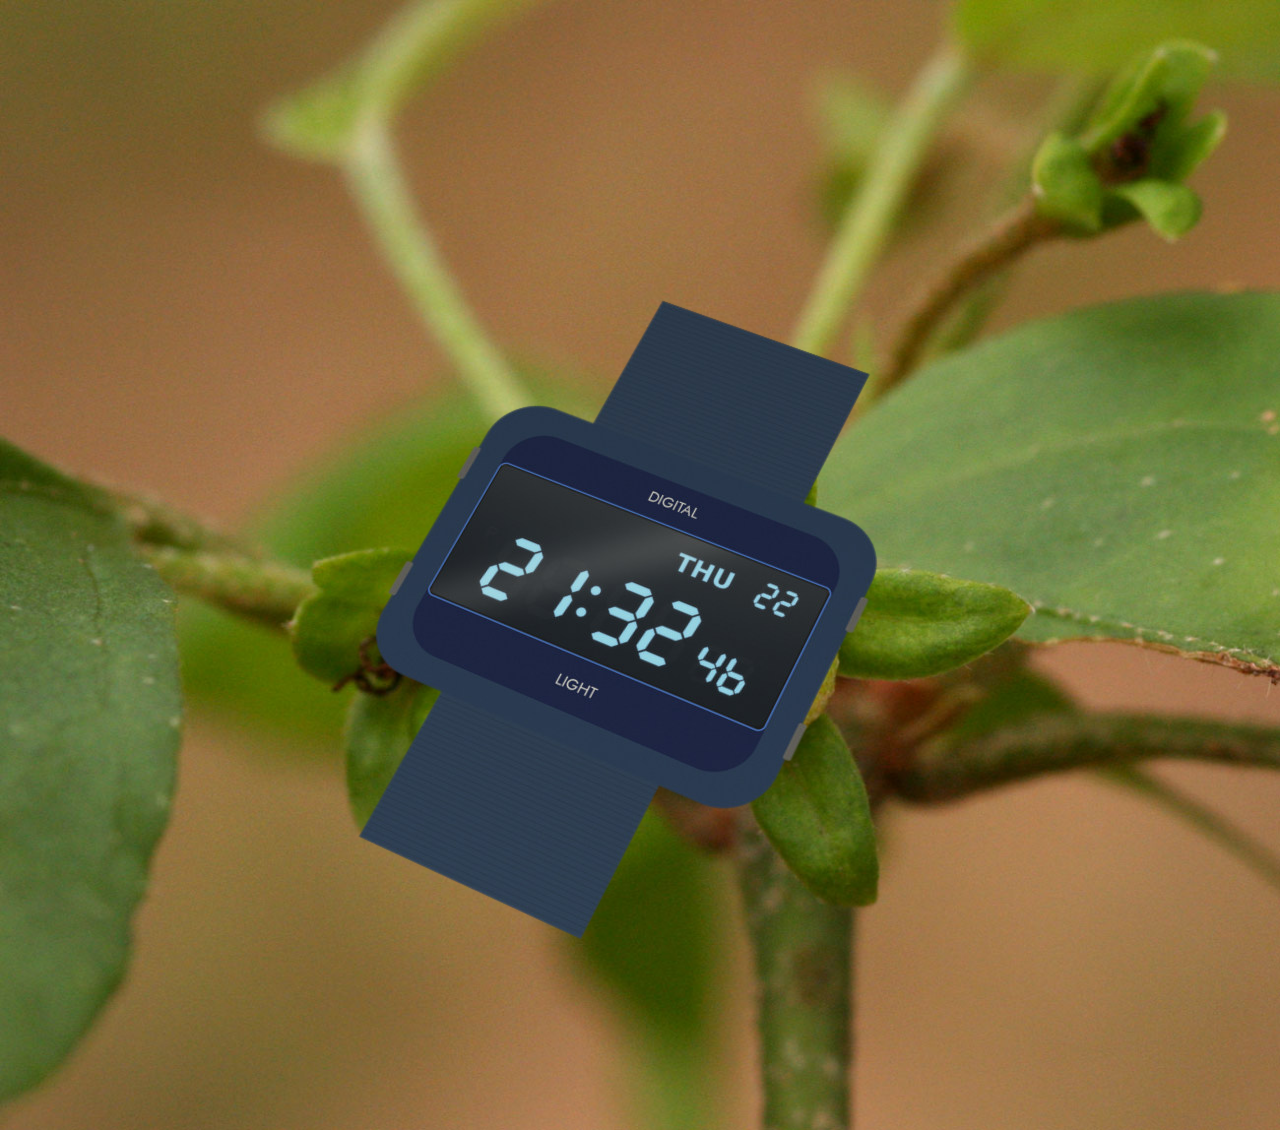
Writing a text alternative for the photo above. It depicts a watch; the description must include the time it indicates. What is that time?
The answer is 21:32:46
